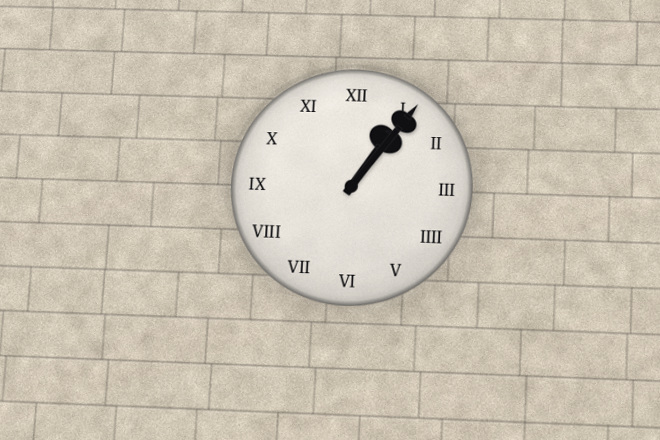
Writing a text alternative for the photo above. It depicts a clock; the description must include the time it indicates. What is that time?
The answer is 1:06
